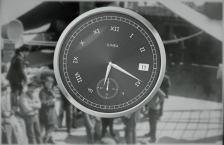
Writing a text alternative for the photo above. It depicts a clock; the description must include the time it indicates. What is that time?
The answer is 6:19
